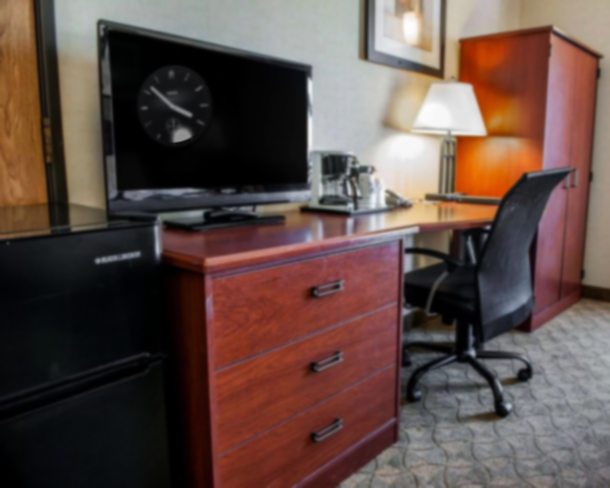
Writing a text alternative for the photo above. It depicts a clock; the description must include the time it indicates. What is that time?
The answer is 3:52
